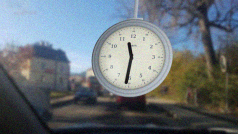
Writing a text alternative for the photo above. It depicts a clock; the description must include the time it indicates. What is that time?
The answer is 11:31
